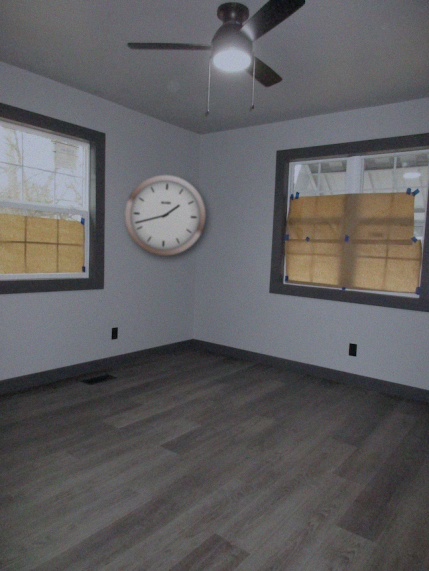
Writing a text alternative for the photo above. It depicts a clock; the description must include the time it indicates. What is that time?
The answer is 1:42
